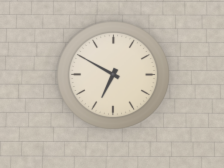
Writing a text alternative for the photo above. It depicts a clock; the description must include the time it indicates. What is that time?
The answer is 6:50
